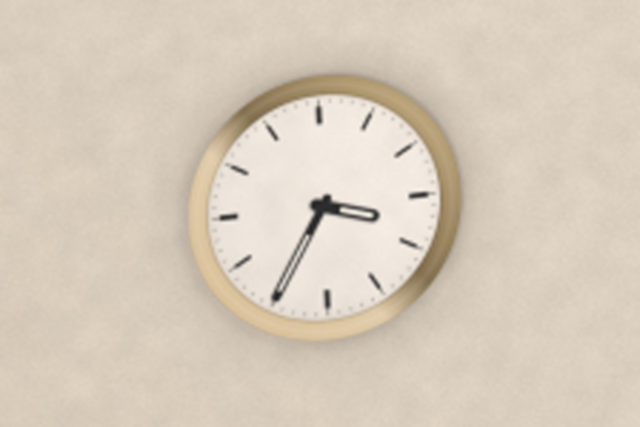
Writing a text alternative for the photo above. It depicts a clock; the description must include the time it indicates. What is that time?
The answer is 3:35
